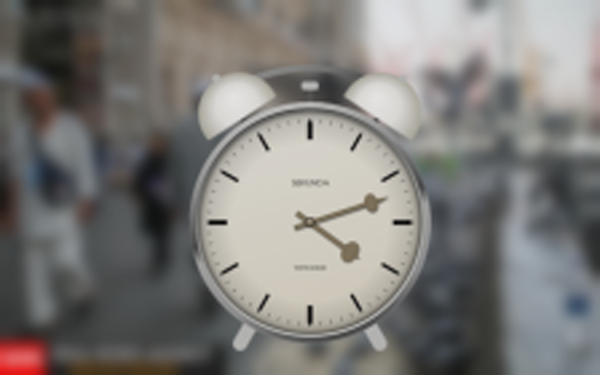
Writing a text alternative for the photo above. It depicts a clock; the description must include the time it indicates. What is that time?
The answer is 4:12
